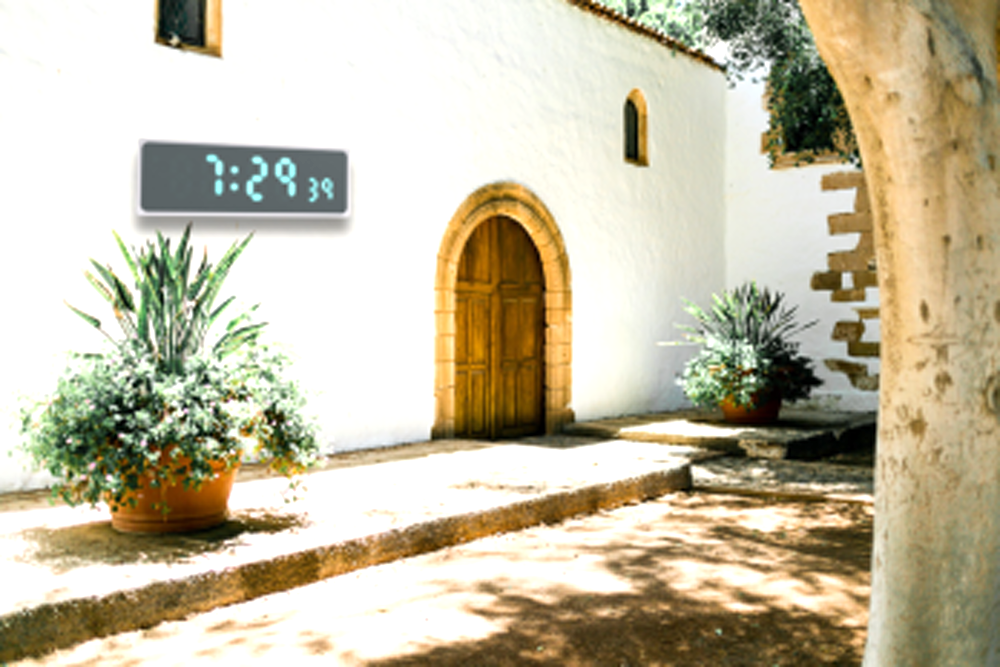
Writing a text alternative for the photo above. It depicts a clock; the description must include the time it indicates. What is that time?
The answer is 7:29:39
